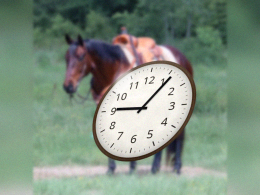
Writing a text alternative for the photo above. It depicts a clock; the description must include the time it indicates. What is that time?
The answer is 9:06
